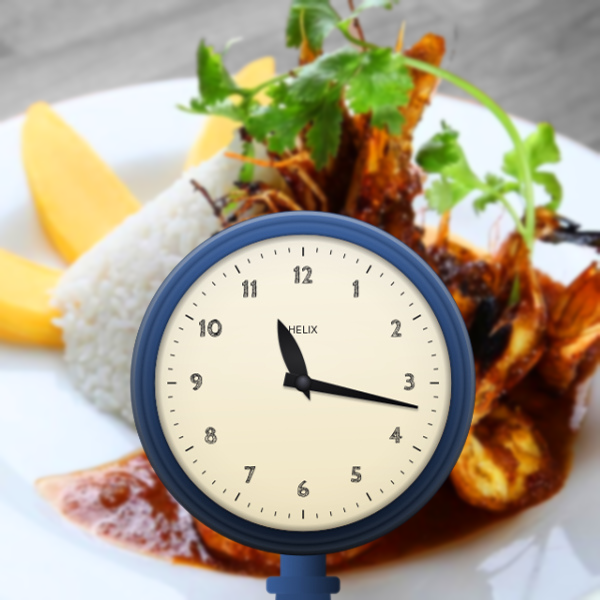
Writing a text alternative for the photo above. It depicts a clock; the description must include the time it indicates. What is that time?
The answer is 11:17
